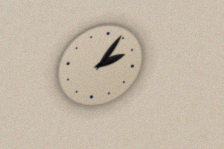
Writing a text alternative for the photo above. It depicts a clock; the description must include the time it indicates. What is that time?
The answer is 2:04
